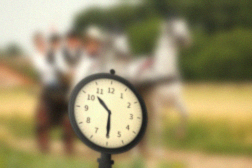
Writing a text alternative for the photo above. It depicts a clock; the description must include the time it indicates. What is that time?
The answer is 10:30
